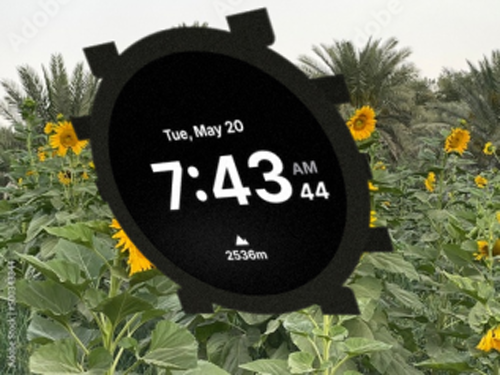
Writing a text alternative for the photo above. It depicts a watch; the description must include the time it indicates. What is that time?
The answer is 7:43:44
